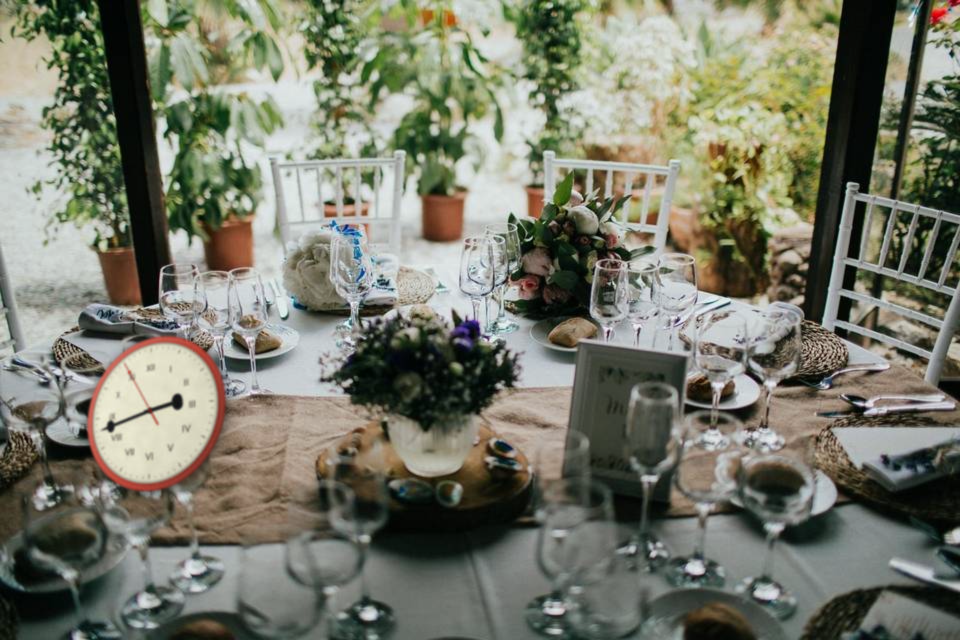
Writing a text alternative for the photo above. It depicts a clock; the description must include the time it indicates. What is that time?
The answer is 2:42:55
